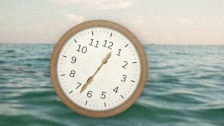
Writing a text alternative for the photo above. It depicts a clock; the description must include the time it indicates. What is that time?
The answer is 12:33
